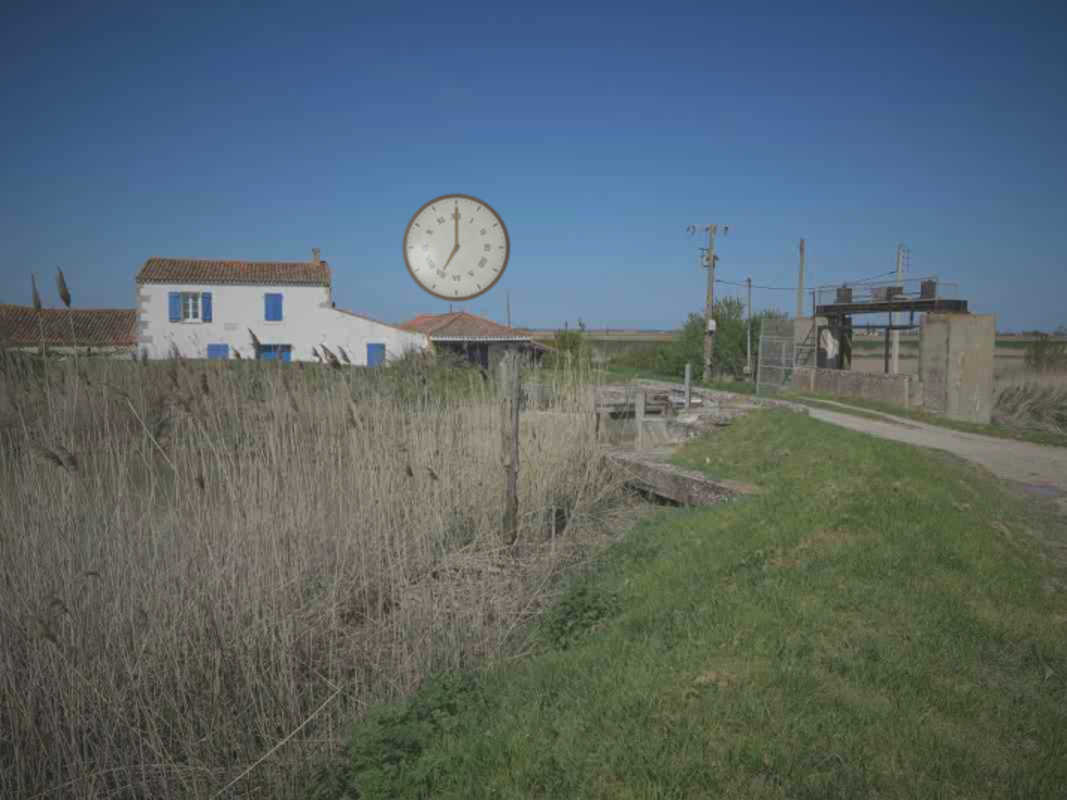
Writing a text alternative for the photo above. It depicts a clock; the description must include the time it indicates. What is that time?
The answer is 7:00
